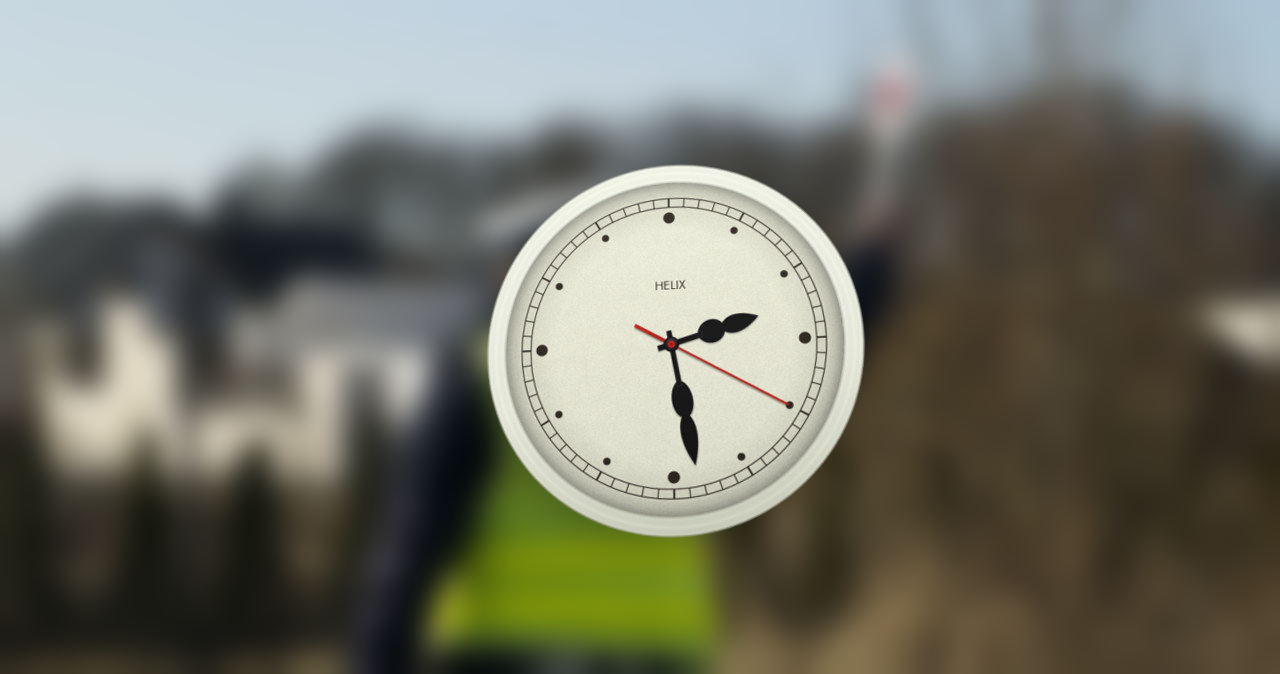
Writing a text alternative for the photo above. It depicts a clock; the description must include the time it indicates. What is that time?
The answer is 2:28:20
